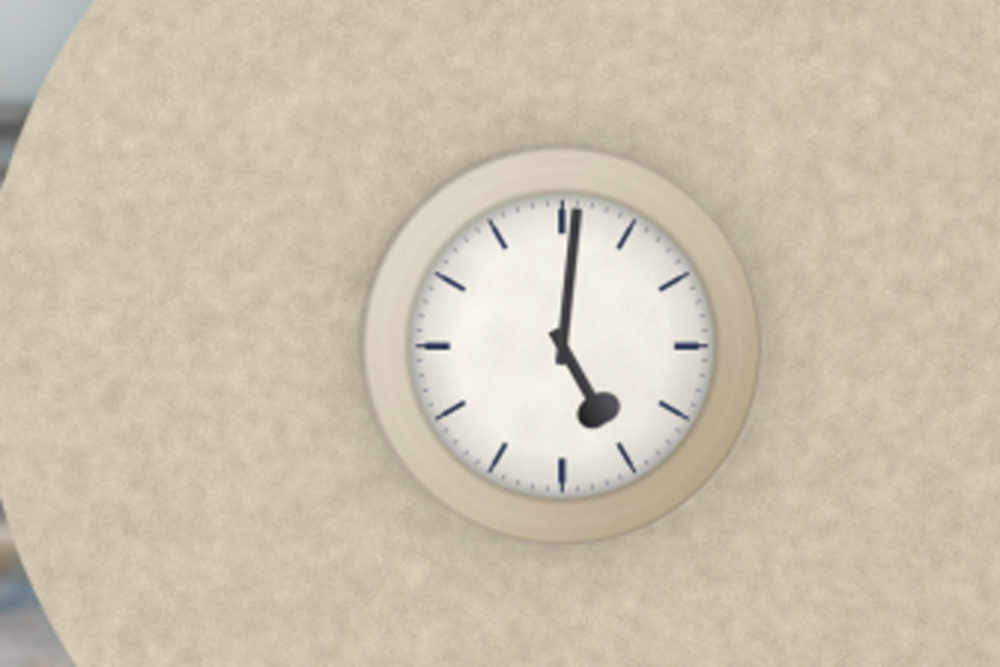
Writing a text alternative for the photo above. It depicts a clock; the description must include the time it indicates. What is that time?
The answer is 5:01
